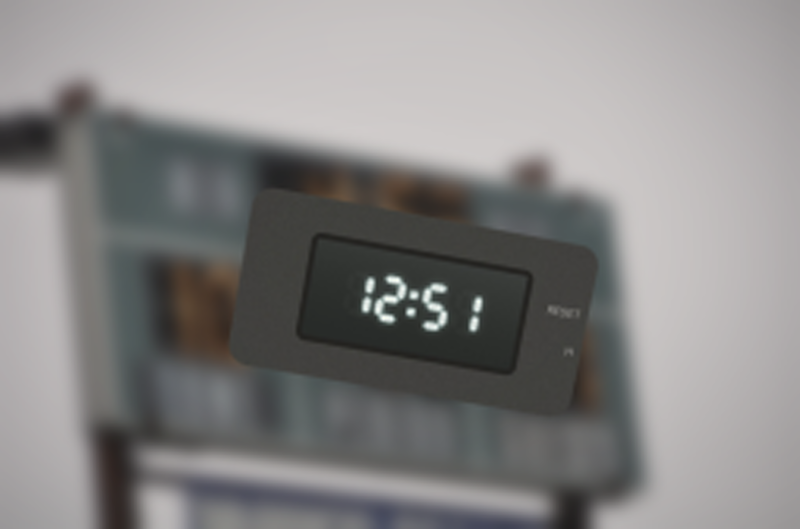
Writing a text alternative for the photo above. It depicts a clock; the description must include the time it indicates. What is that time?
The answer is 12:51
